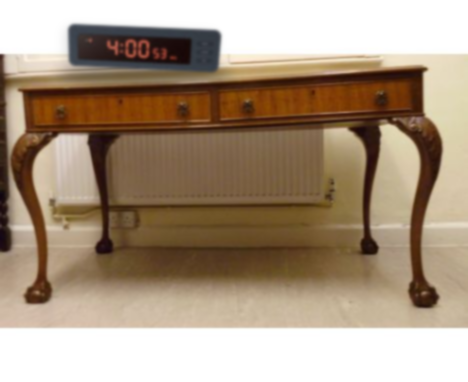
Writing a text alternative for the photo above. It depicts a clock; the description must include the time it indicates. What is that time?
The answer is 4:00
